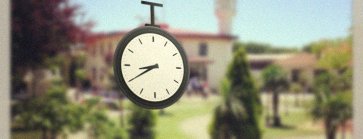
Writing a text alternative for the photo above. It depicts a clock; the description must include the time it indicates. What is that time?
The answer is 8:40
